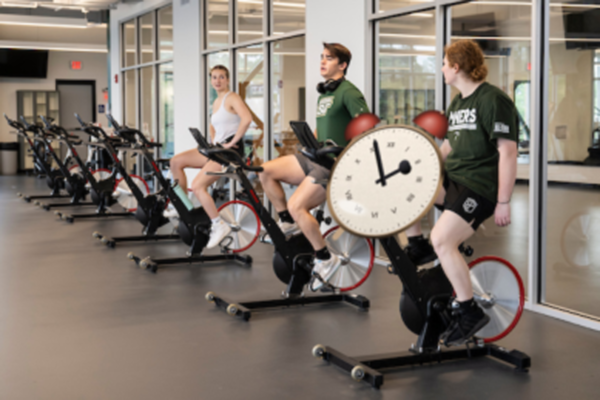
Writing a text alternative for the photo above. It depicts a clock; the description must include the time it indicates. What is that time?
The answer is 1:56
